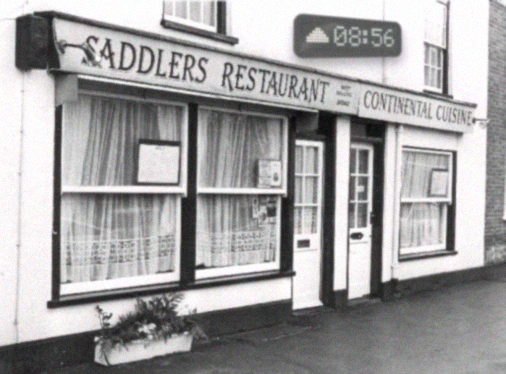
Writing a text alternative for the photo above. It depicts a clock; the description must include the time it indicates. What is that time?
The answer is 8:56
